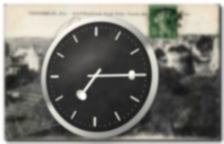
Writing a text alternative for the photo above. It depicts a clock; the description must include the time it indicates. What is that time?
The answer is 7:15
